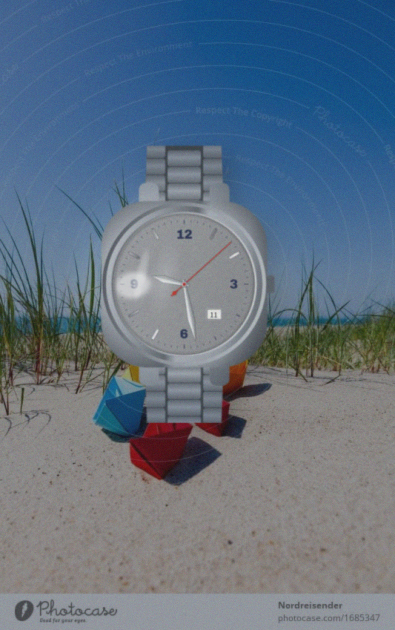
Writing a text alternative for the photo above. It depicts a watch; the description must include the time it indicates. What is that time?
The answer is 9:28:08
